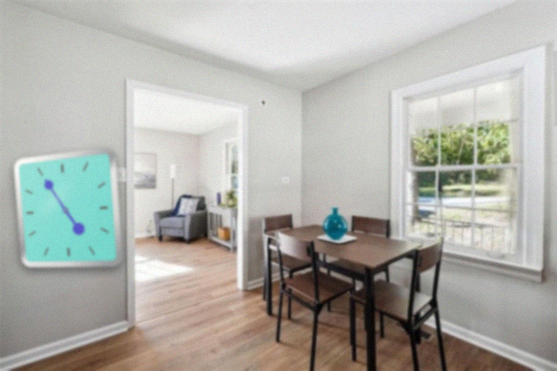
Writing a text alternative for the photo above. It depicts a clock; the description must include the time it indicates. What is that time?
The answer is 4:55
